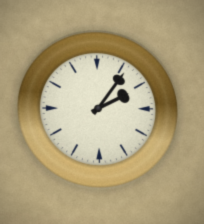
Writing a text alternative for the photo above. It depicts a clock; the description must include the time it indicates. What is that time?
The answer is 2:06
